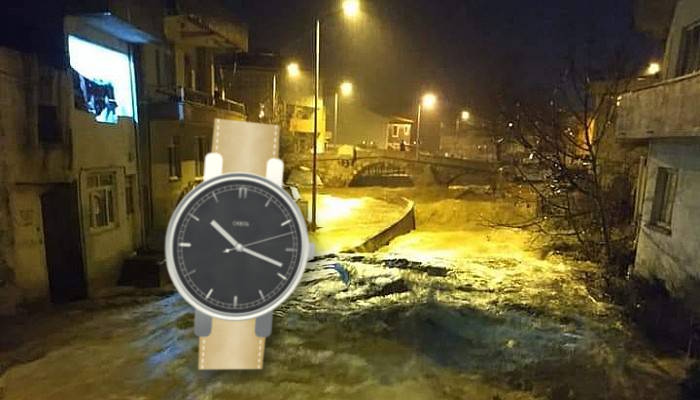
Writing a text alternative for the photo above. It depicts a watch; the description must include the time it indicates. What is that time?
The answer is 10:18:12
